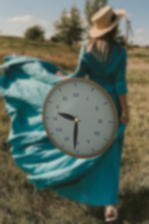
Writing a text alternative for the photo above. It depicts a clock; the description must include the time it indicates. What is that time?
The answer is 9:31
